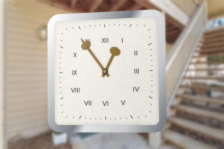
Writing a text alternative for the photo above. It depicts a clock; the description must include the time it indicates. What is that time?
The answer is 12:54
